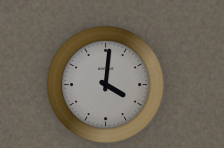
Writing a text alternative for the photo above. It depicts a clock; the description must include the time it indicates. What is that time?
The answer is 4:01
